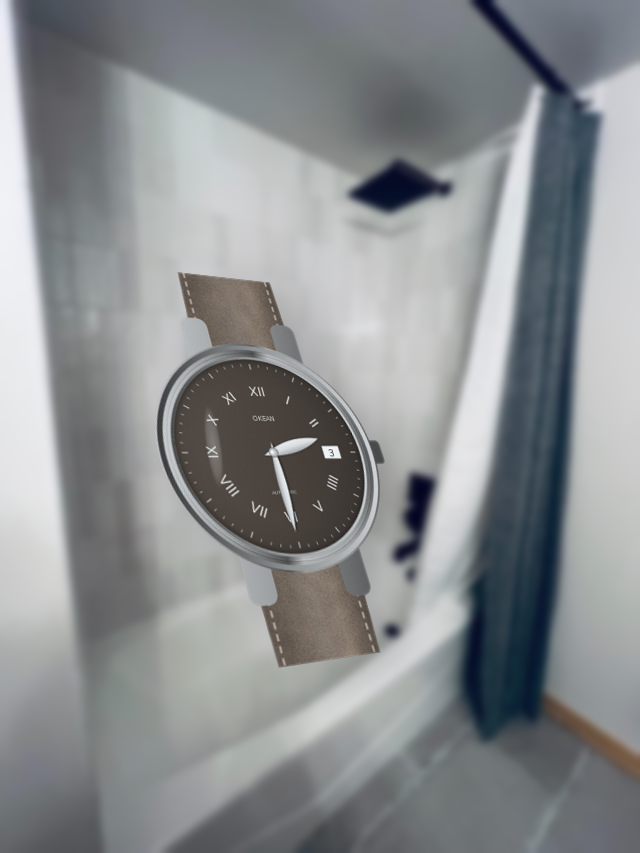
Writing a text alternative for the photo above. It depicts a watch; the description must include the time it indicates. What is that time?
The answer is 2:30
